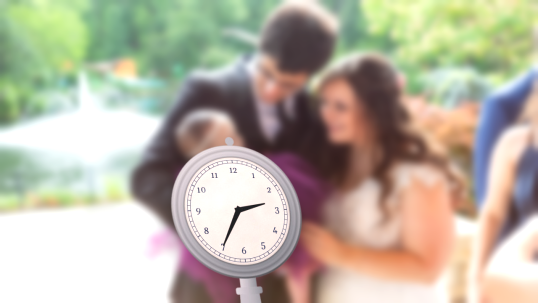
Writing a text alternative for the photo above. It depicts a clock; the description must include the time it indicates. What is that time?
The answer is 2:35
